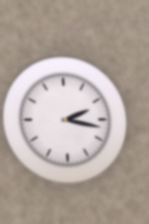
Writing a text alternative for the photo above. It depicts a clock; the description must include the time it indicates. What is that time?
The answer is 2:17
